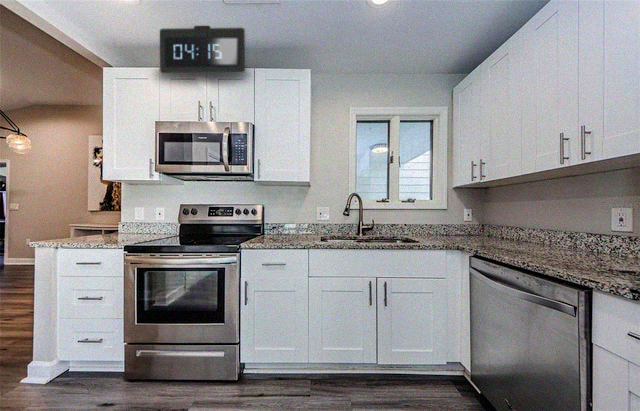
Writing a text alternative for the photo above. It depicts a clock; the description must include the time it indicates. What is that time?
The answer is 4:15
